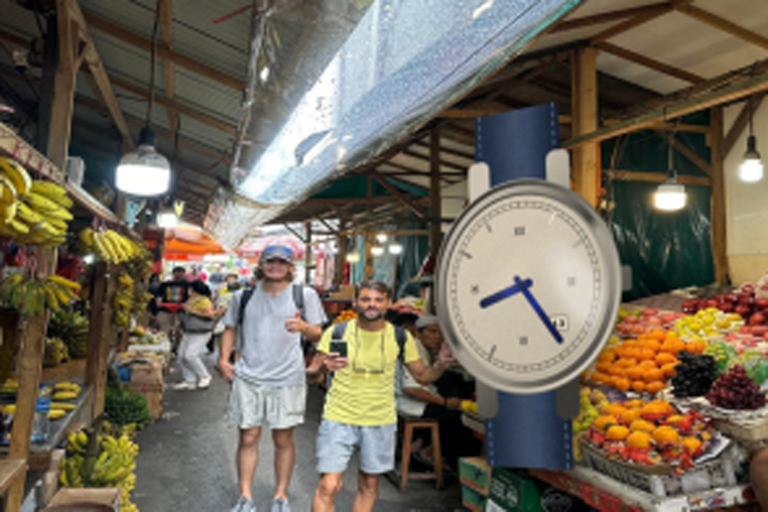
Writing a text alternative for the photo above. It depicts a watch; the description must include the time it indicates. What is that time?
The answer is 8:24
